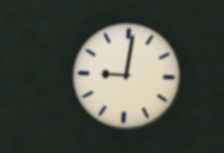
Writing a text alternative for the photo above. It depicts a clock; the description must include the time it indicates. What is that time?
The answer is 9:01
